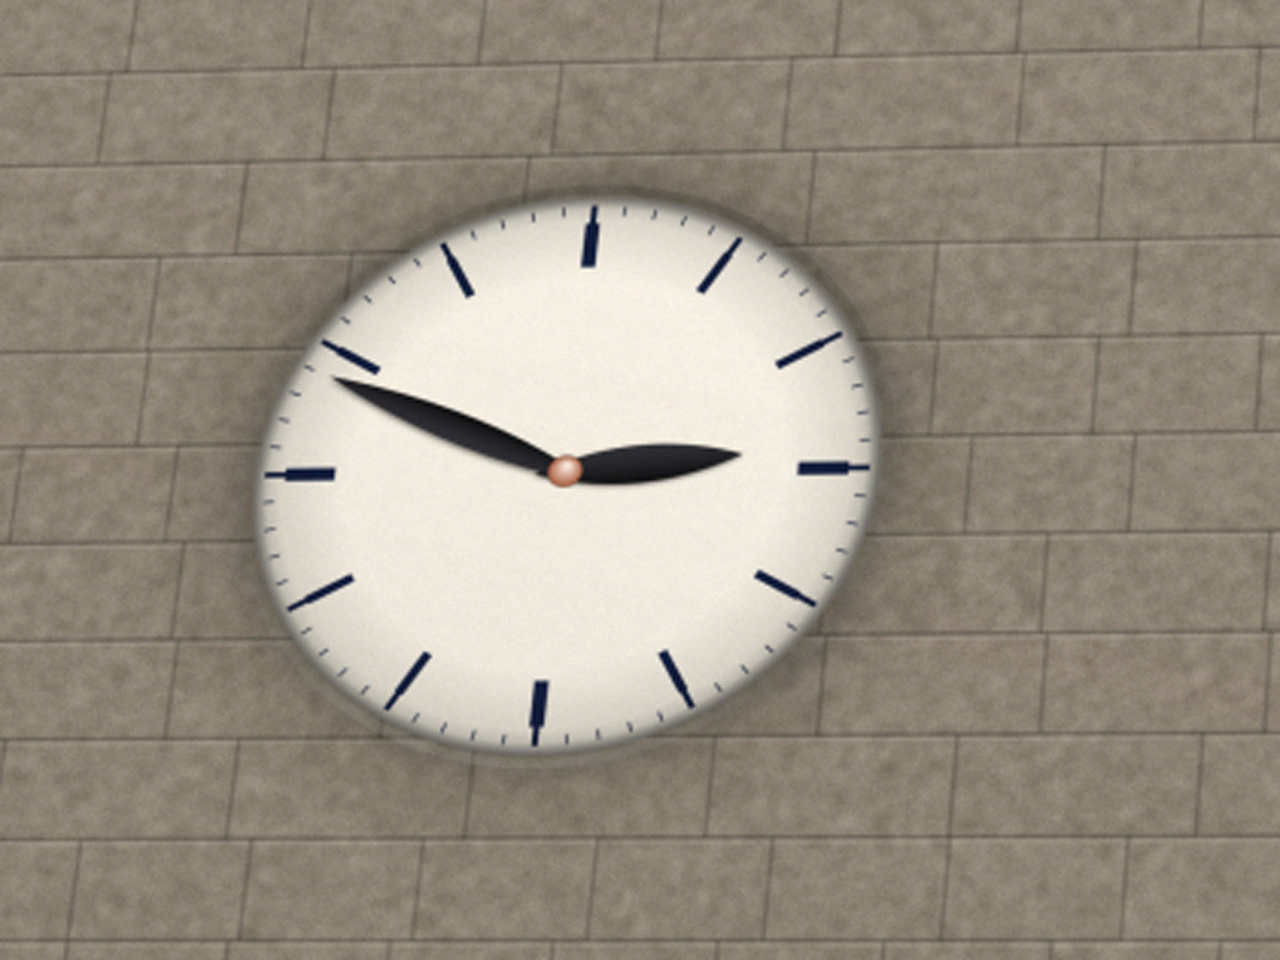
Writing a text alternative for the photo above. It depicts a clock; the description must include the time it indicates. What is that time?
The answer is 2:49
